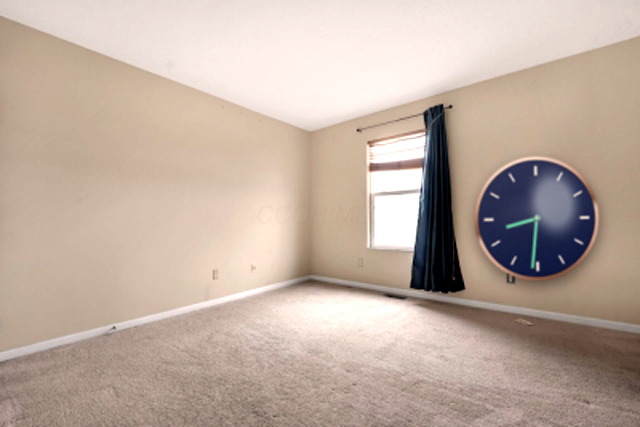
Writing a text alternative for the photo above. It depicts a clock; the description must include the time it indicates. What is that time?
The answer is 8:31
